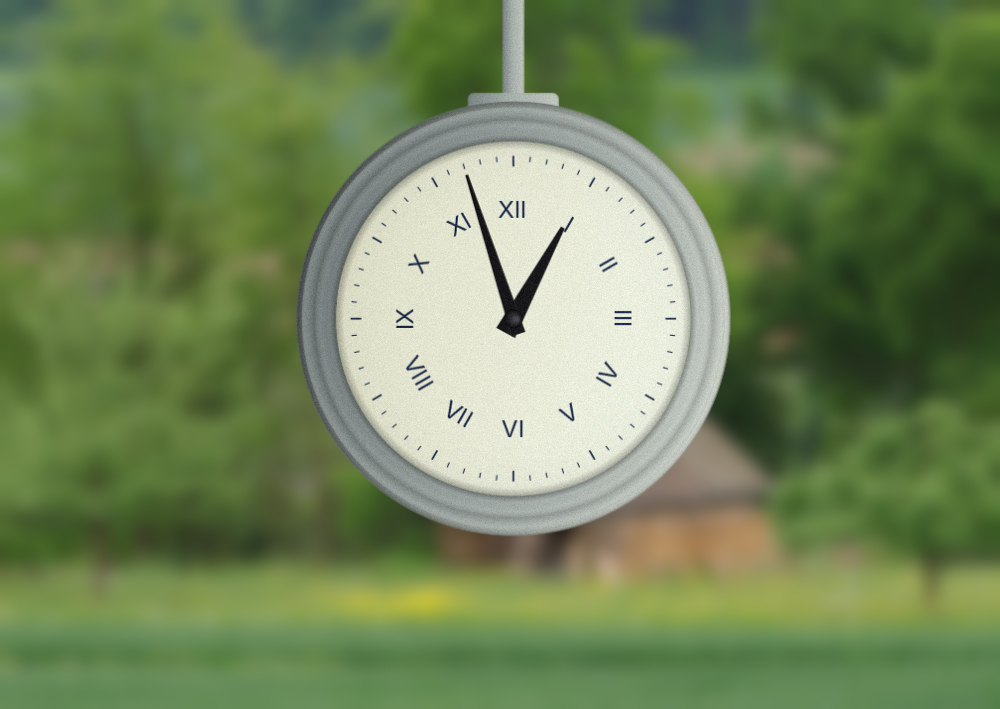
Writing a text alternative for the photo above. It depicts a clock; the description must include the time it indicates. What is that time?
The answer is 12:57
